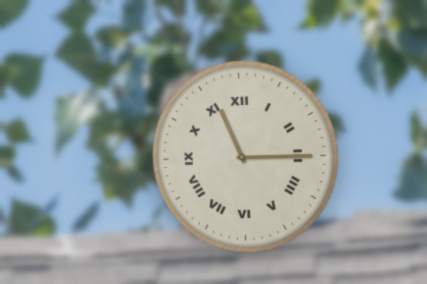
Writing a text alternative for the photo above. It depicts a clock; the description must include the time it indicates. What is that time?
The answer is 11:15
